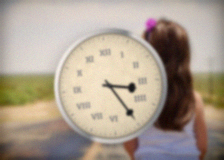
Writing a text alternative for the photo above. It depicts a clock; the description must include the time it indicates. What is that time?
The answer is 3:25
